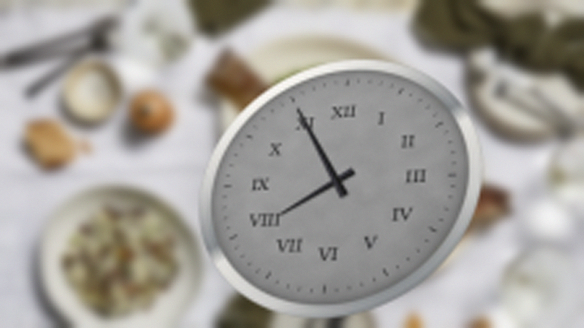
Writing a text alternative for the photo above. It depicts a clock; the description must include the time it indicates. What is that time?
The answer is 7:55
